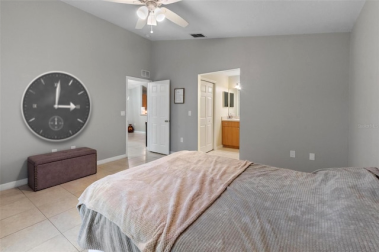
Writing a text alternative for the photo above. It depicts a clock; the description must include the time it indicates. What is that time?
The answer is 3:01
